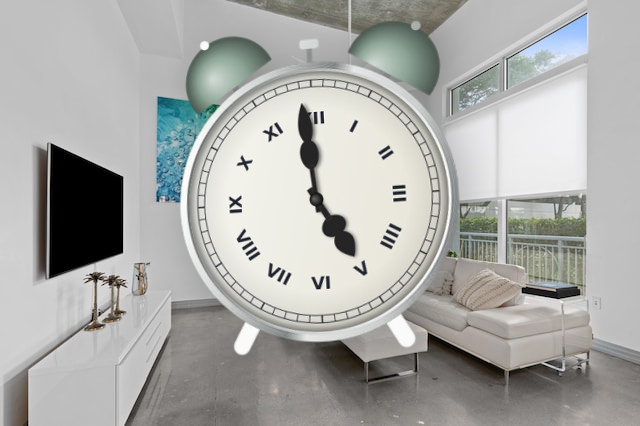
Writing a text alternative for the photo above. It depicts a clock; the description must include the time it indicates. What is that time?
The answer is 4:59
